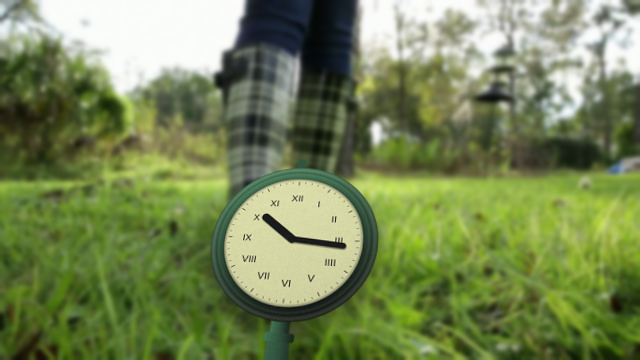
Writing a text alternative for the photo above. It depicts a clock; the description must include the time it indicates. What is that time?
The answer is 10:16
